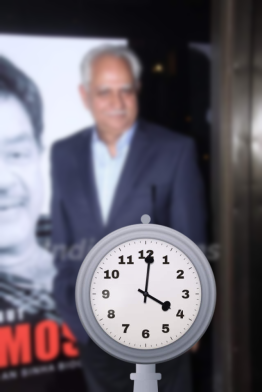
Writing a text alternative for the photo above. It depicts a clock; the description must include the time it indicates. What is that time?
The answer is 4:01
